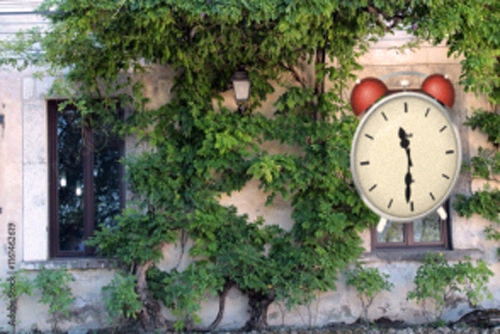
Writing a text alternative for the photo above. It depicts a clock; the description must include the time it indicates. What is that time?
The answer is 11:31
